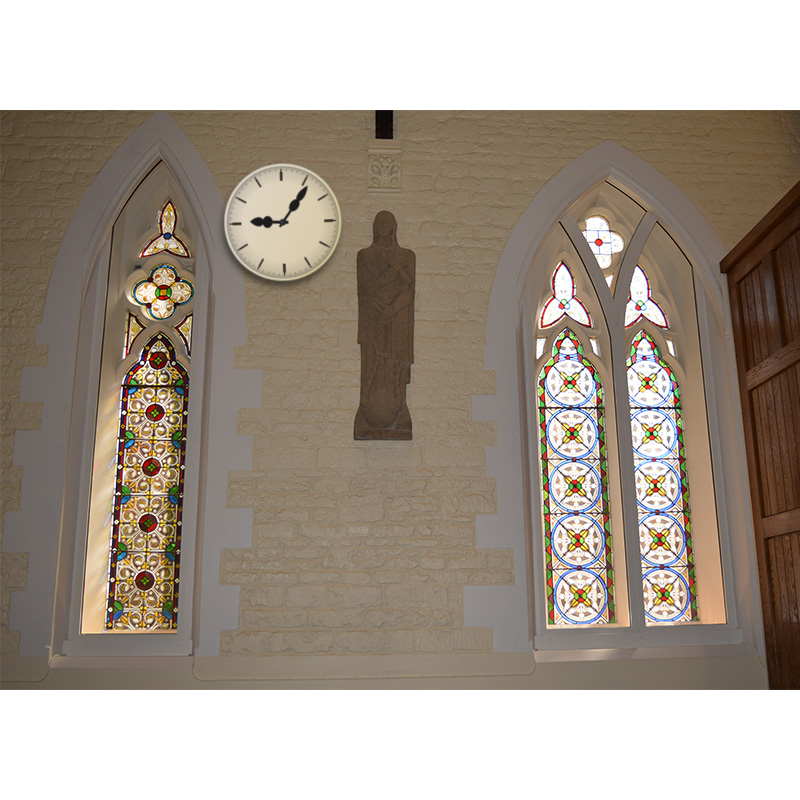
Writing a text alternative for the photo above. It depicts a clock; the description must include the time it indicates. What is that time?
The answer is 9:06
